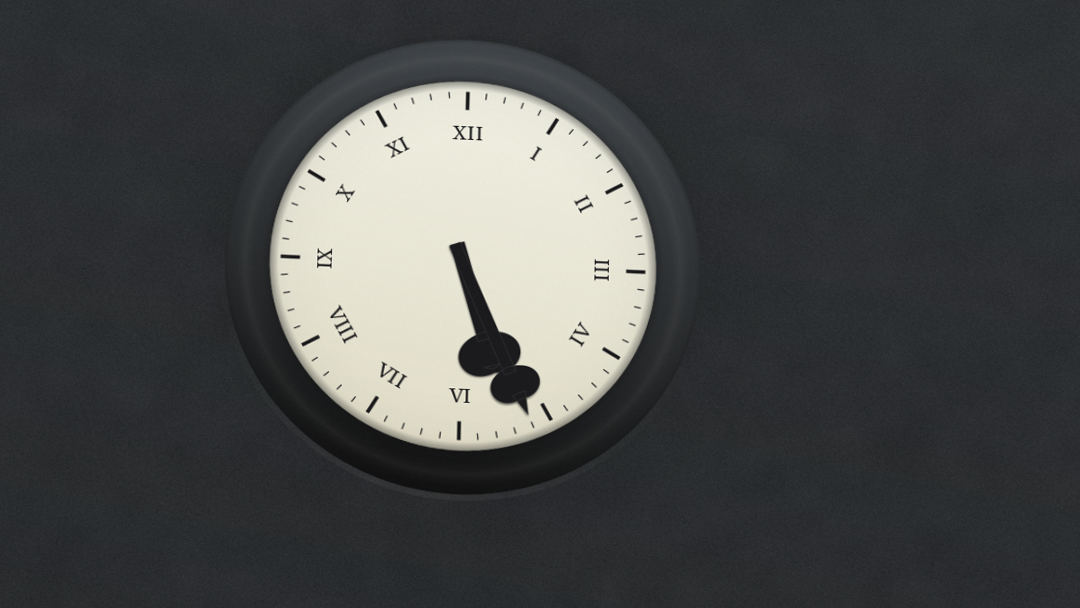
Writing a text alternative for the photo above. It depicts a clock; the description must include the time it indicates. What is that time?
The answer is 5:26
